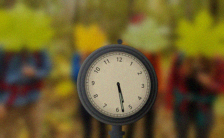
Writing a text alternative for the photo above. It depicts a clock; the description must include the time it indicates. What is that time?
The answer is 5:28
